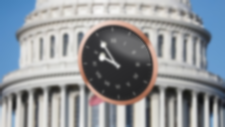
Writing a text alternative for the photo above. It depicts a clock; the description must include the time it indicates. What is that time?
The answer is 9:55
